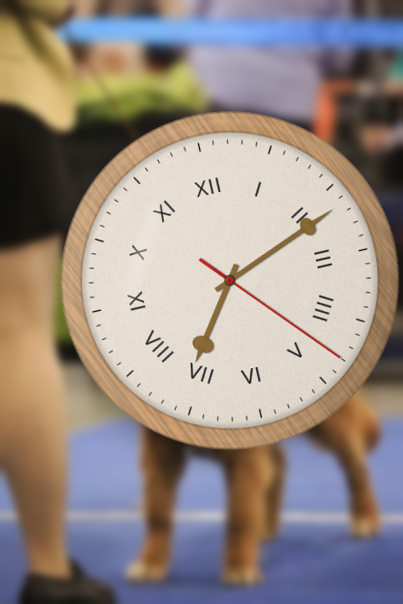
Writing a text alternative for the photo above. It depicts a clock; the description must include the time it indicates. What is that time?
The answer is 7:11:23
